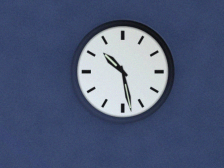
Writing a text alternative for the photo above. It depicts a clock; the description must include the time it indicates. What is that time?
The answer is 10:28
